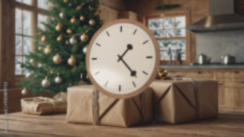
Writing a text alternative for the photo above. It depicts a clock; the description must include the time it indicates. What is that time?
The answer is 1:23
